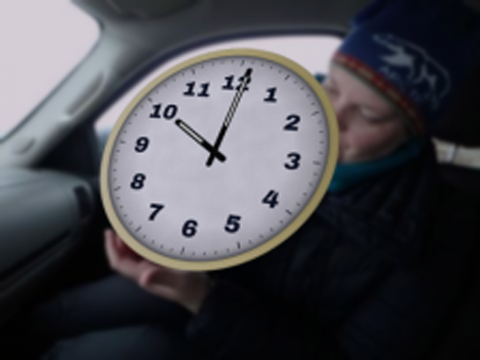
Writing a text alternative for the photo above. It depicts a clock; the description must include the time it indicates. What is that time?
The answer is 10:01
